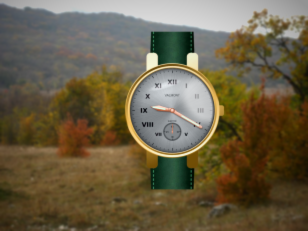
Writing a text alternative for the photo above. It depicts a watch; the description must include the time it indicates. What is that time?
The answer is 9:20
